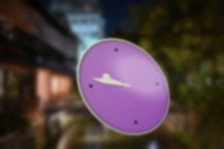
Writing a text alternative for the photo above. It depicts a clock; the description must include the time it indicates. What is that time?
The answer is 9:47
